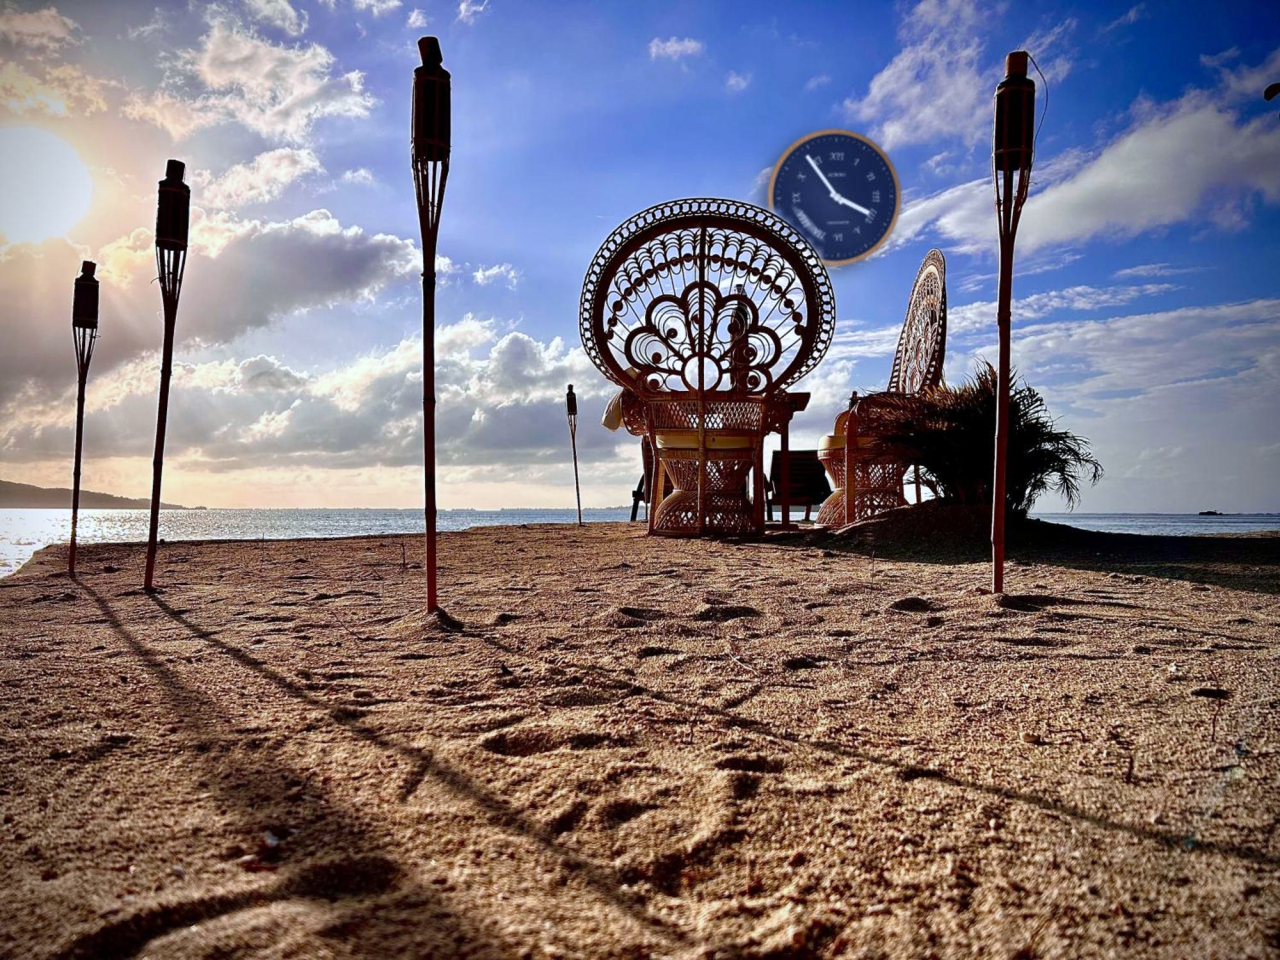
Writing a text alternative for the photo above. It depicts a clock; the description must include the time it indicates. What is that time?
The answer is 3:54
